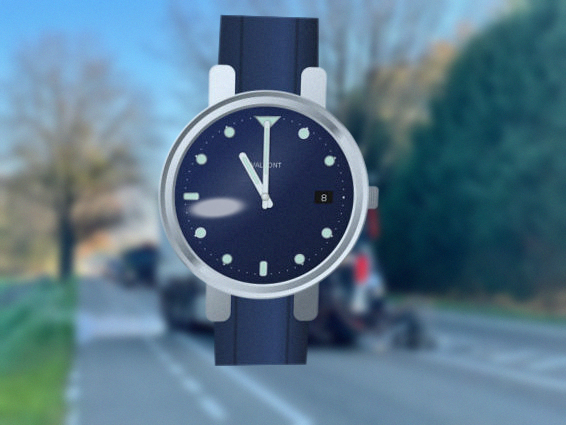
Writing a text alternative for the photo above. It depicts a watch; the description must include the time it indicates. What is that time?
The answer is 11:00
